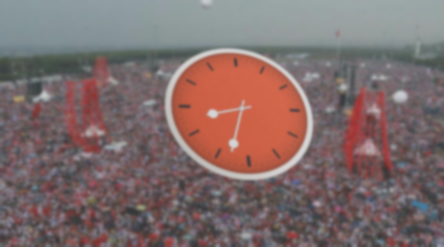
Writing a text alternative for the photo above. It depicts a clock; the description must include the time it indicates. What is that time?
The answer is 8:33
